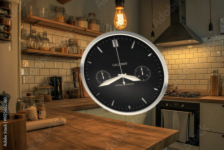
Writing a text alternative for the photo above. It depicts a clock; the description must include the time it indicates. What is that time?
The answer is 3:42
